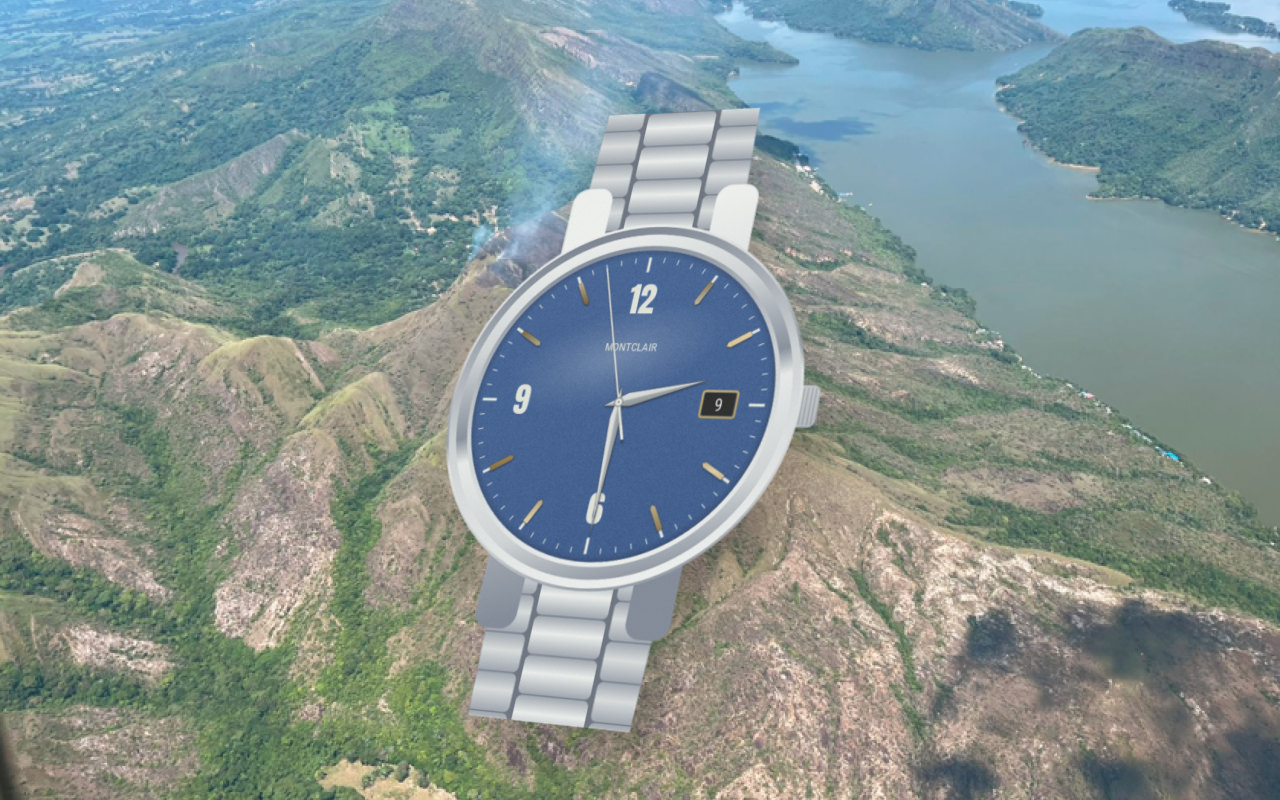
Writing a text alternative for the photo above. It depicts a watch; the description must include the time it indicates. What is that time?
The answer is 2:29:57
